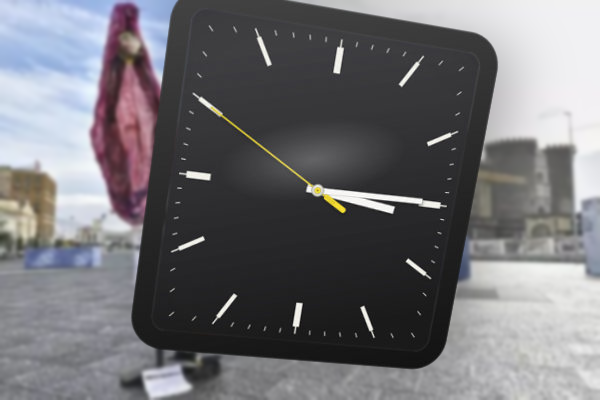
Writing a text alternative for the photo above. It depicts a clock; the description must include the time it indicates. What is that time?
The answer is 3:14:50
